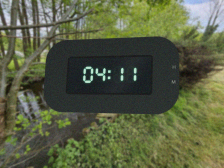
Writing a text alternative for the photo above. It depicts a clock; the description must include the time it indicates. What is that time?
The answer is 4:11
